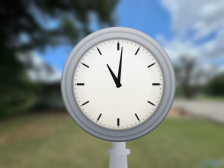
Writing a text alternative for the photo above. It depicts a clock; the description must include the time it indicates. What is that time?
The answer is 11:01
